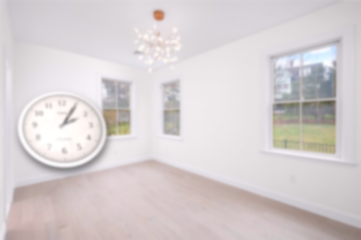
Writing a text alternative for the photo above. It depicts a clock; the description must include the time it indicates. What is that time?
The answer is 2:05
